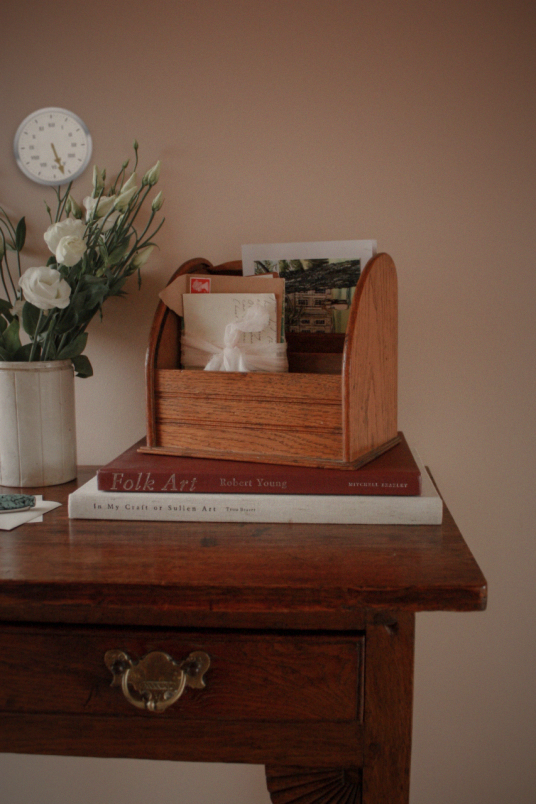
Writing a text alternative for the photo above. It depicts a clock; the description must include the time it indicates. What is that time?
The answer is 5:27
